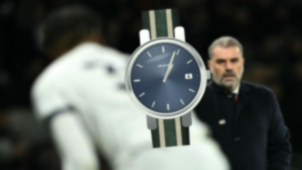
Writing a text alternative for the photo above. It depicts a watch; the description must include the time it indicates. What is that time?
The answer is 1:04
